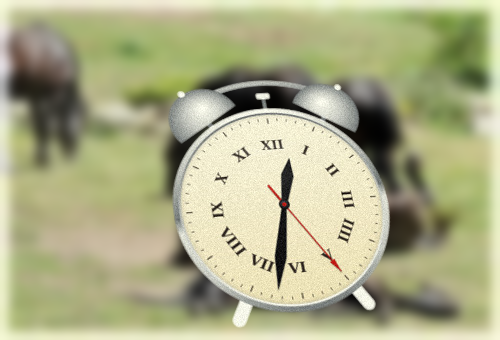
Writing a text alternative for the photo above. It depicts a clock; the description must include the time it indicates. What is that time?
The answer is 12:32:25
